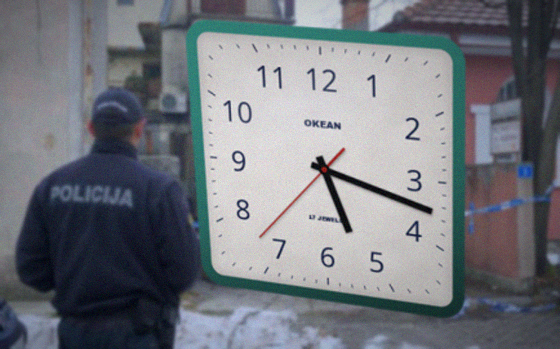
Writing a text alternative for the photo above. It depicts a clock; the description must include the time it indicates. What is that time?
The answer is 5:17:37
